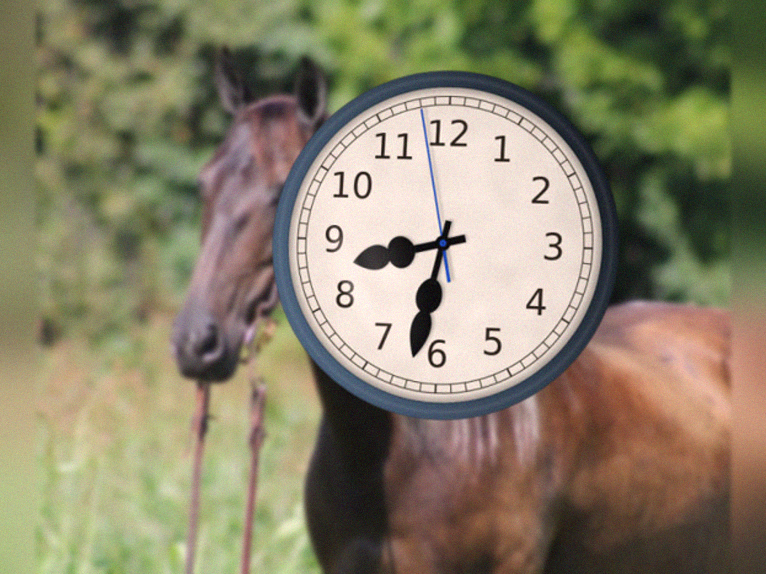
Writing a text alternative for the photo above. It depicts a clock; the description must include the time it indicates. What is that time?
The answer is 8:31:58
